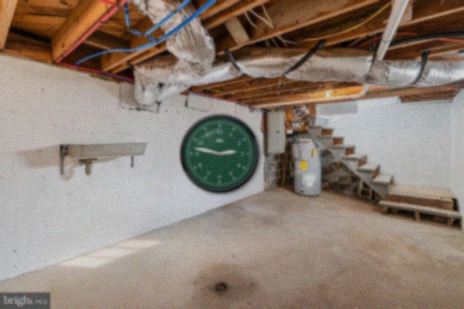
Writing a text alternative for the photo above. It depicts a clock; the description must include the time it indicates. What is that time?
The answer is 2:47
